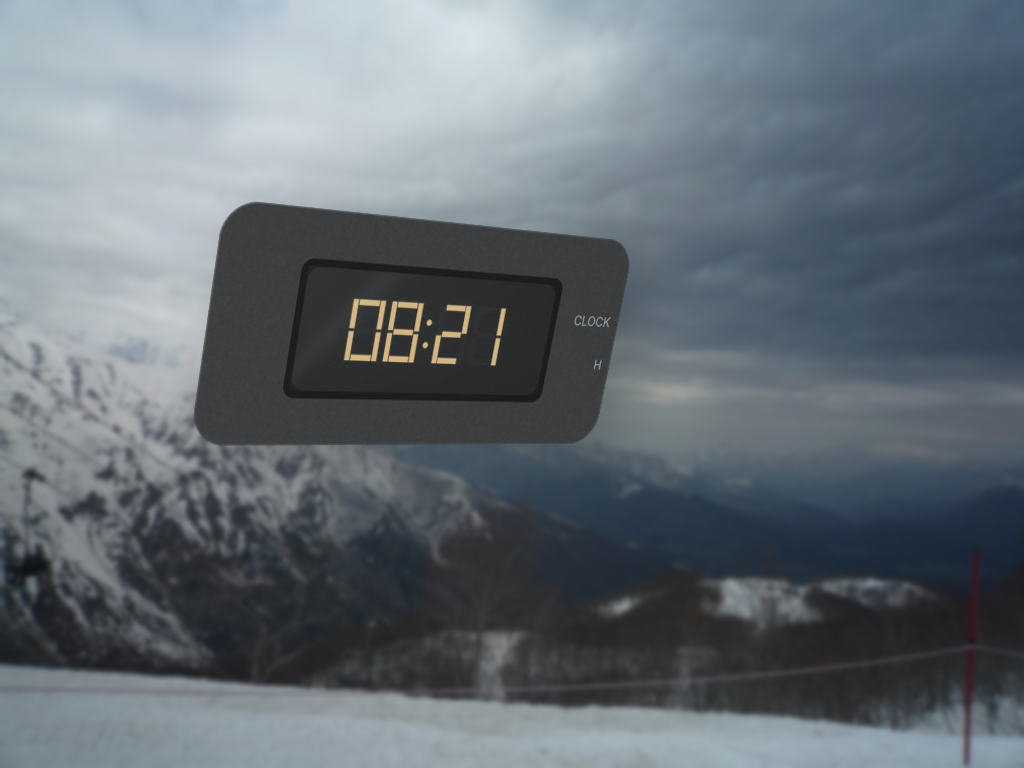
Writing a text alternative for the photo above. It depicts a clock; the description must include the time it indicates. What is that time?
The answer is 8:21
